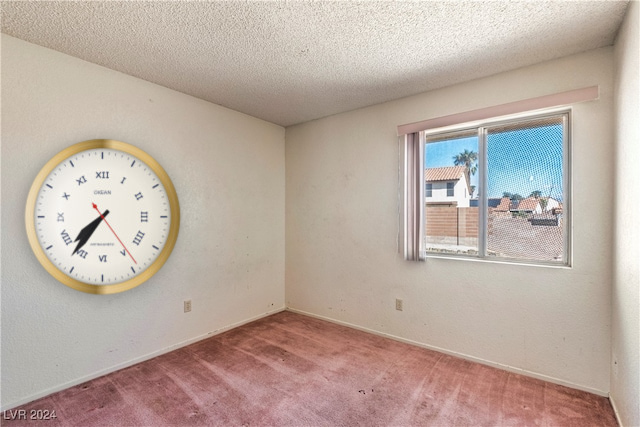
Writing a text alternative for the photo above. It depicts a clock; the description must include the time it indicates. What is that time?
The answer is 7:36:24
